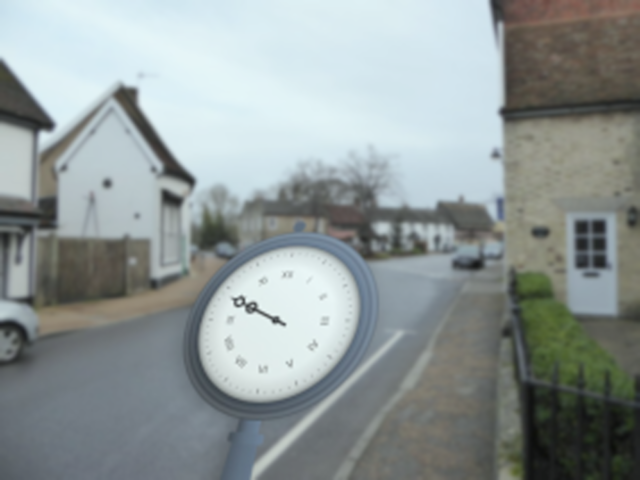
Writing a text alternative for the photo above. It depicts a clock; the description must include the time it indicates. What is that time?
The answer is 9:49
